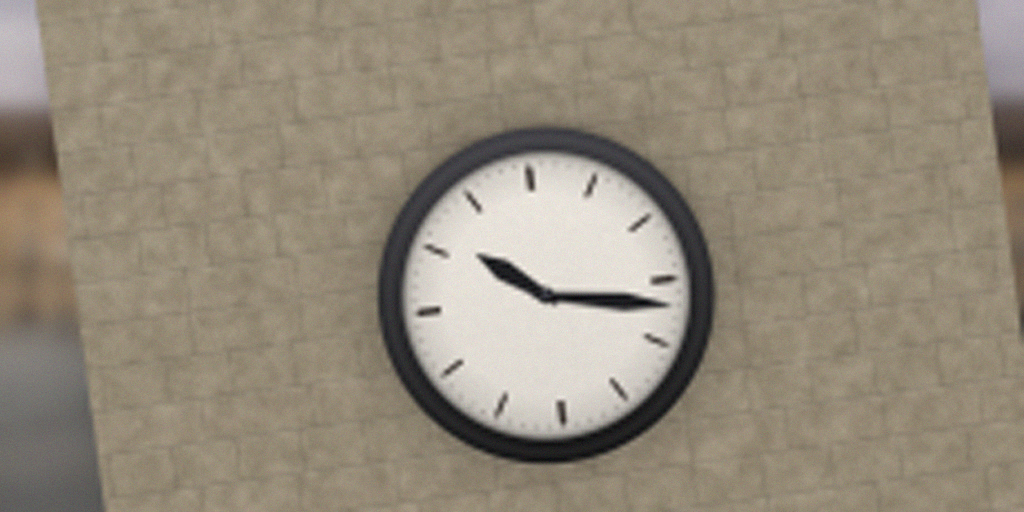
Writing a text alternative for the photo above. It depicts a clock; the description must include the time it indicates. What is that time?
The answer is 10:17
